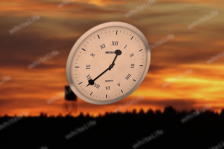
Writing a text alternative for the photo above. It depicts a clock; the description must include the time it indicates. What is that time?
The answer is 12:38
